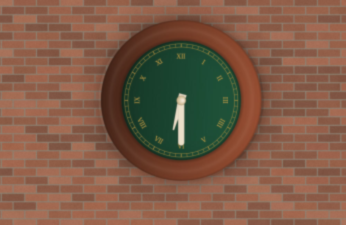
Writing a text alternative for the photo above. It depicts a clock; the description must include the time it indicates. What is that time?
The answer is 6:30
